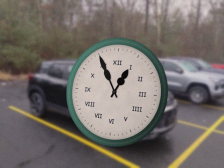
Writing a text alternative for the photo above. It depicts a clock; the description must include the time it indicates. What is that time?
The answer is 12:55
